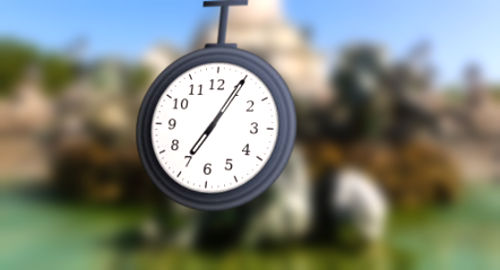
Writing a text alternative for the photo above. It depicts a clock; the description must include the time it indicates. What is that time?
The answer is 7:05
